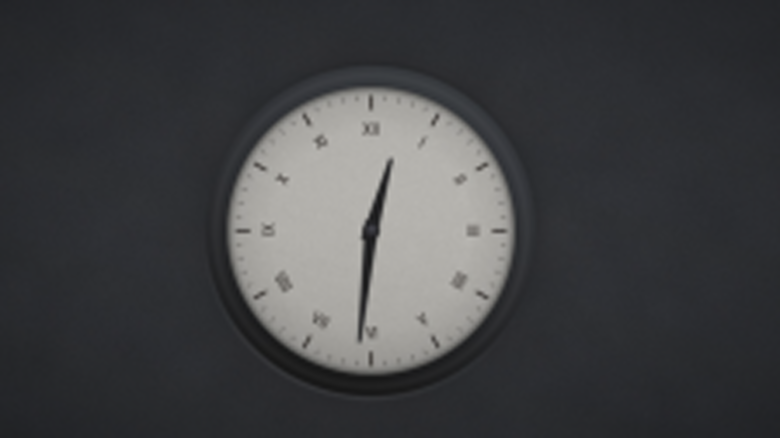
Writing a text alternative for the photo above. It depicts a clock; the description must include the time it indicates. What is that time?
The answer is 12:31
